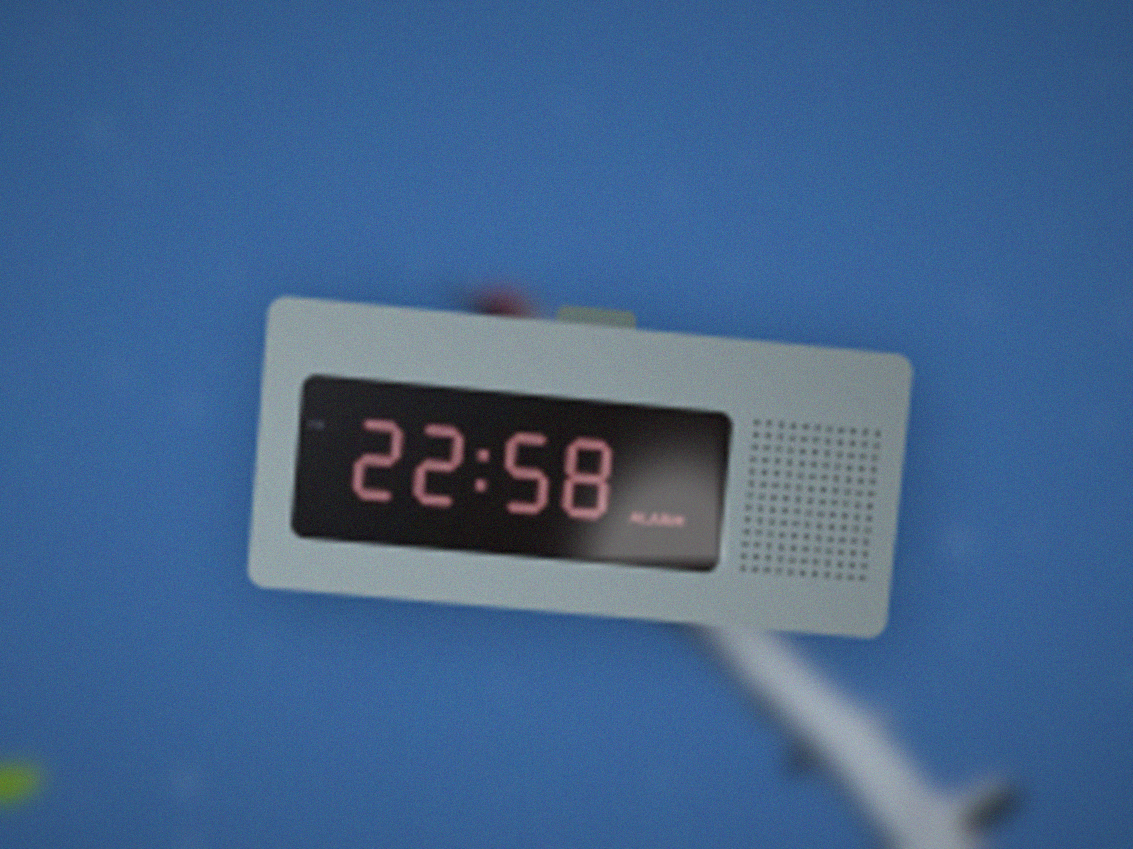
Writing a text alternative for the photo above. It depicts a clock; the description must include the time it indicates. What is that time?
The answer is 22:58
